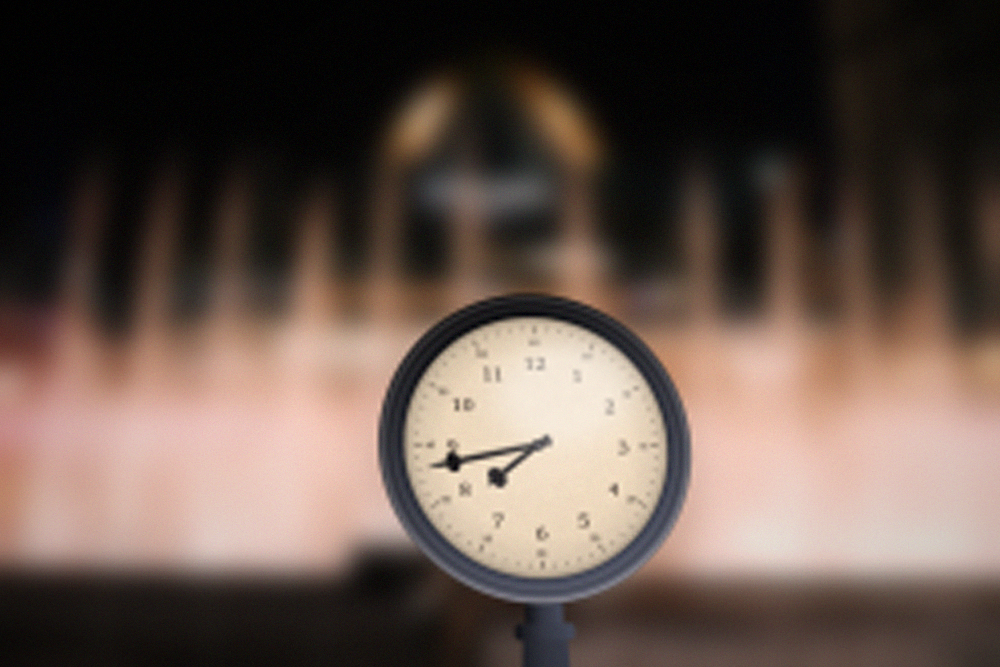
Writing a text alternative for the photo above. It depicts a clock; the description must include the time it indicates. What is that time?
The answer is 7:43
